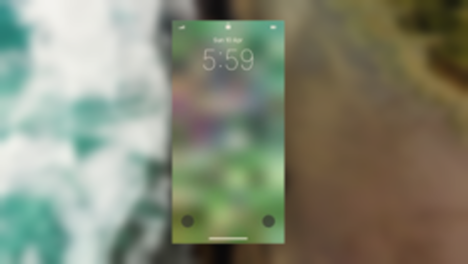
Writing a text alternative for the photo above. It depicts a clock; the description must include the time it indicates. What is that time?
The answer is 5:59
